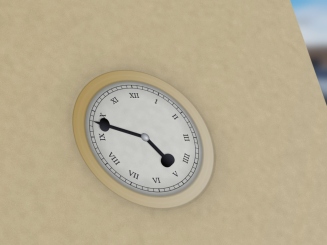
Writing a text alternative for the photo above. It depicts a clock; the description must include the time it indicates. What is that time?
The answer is 4:48
